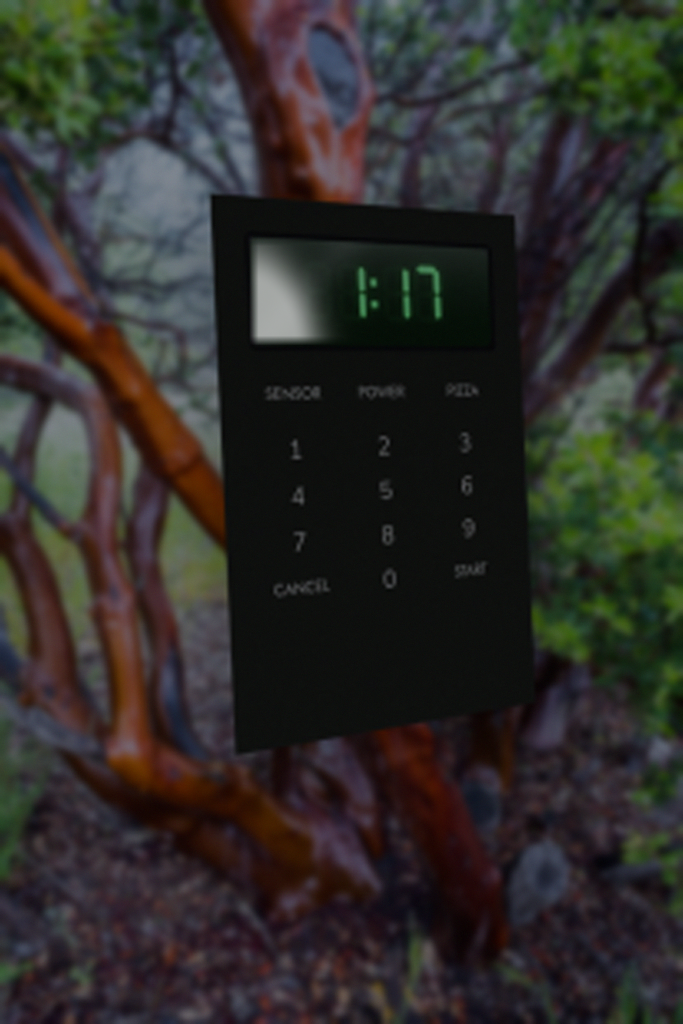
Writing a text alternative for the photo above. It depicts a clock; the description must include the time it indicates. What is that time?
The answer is 1:17
